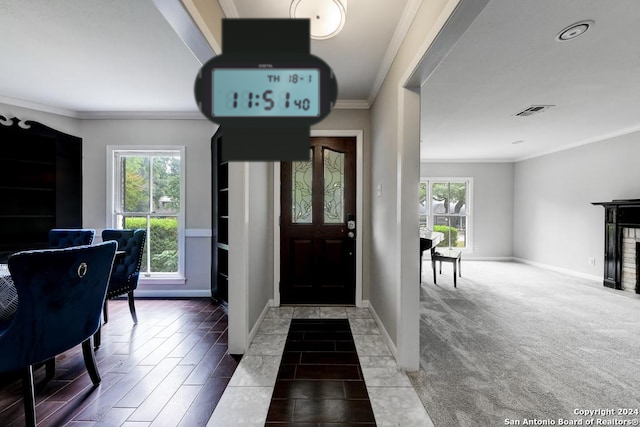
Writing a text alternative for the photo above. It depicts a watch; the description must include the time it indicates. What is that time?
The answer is 11:51:40
